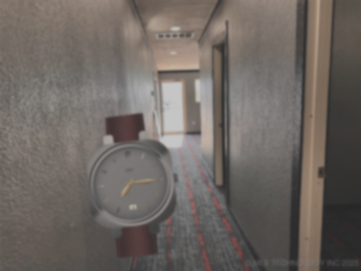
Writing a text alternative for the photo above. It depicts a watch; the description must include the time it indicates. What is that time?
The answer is 7:15
